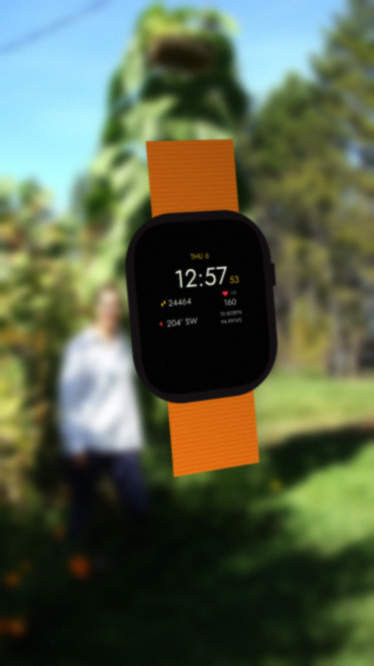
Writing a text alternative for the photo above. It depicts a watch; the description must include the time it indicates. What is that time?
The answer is 12:57
